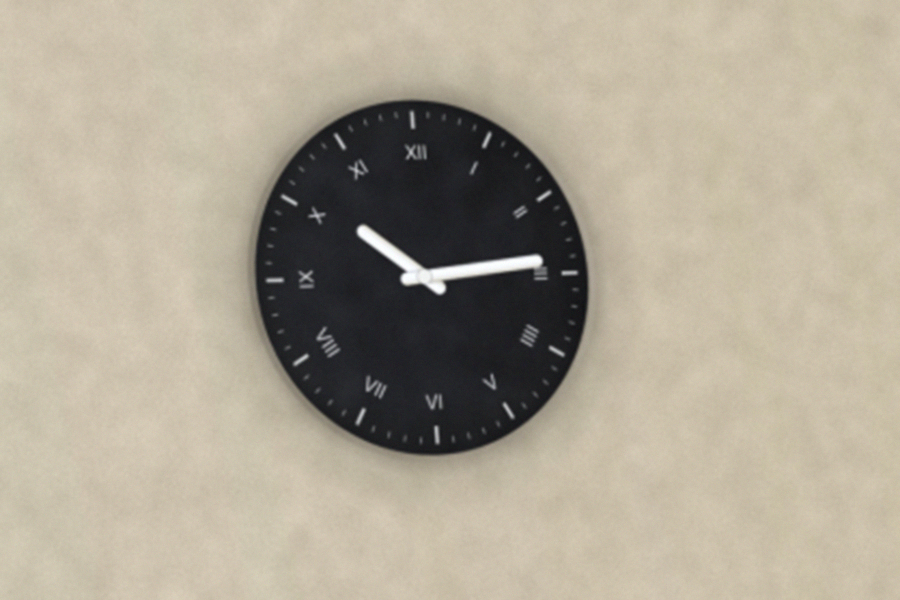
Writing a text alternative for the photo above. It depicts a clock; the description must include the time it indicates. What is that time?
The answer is 10:14
